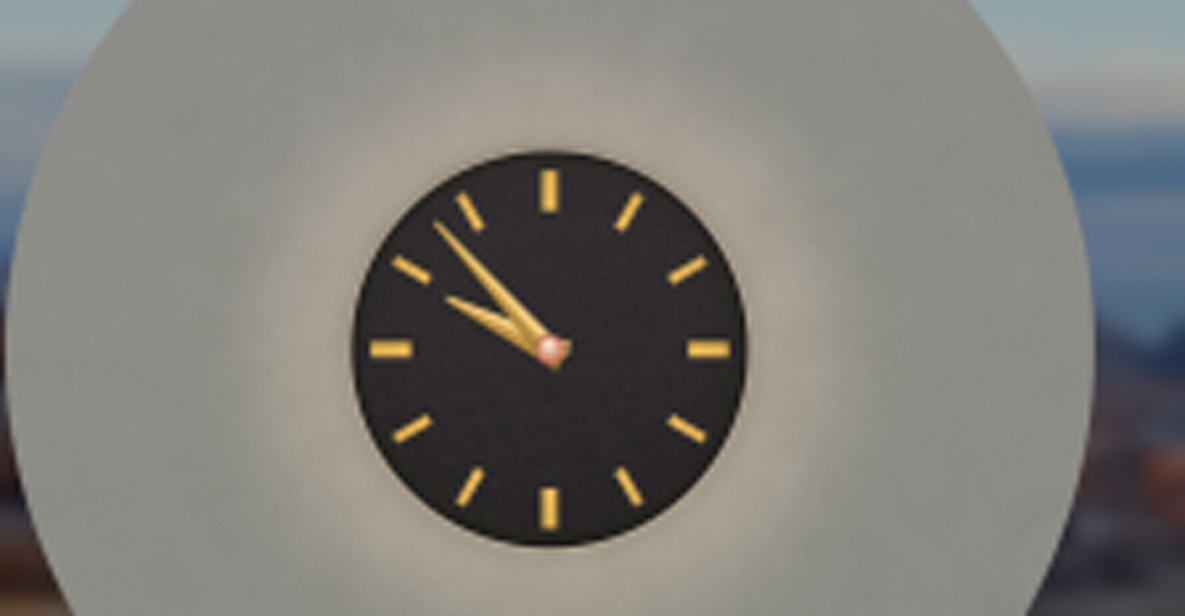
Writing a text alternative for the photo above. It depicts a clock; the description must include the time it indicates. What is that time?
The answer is 9:53
